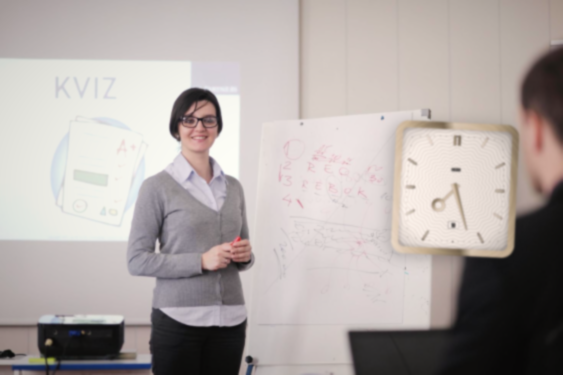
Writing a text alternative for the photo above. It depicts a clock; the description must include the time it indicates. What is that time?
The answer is 7:27
